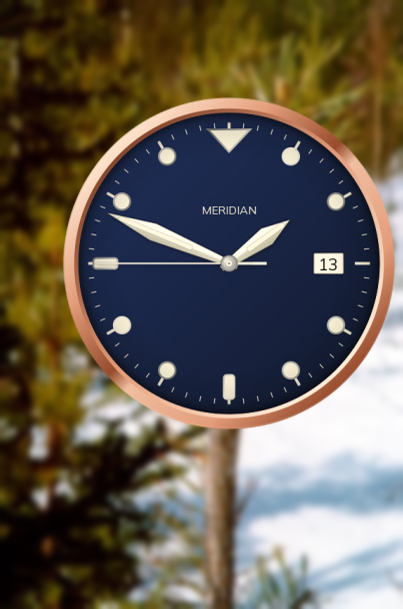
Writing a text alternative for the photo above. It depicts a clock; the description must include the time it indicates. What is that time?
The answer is 1:48:45
